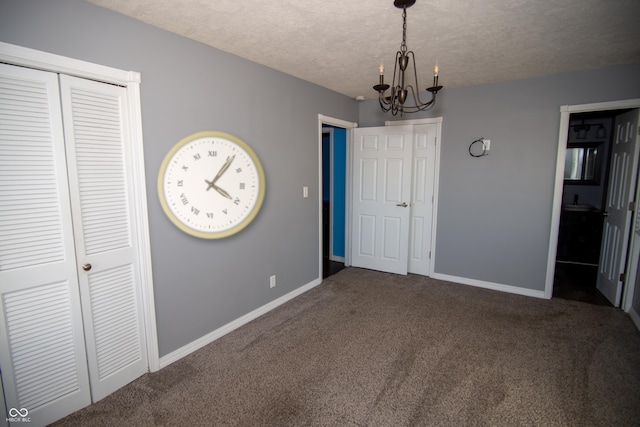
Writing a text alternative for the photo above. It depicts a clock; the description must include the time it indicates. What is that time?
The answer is 4:06
